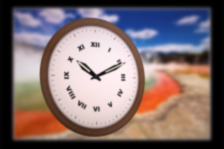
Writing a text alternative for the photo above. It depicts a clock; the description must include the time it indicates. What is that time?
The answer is 10:11
